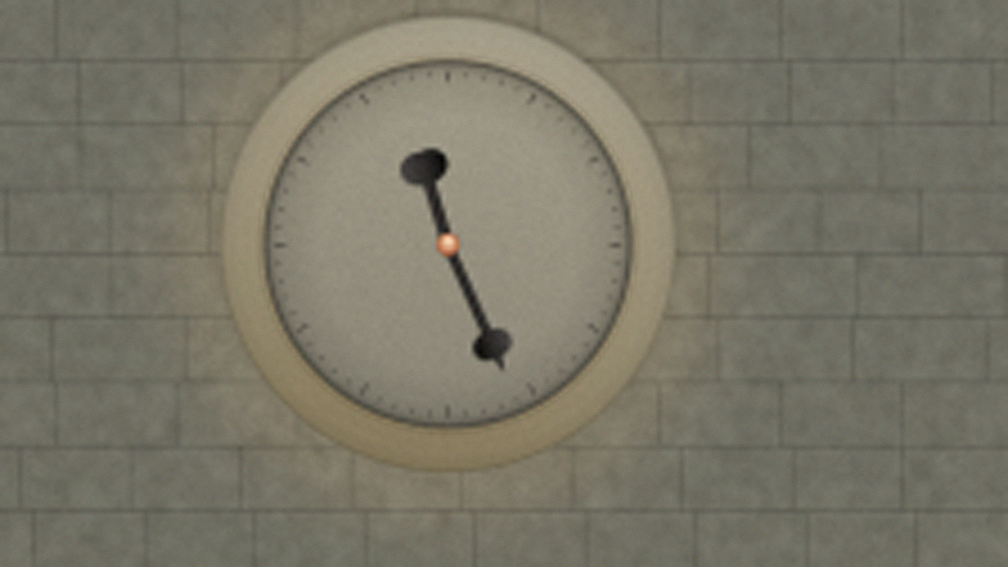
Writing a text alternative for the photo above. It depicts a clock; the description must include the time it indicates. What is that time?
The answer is 11:26
